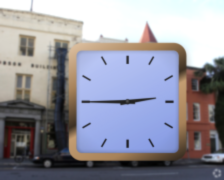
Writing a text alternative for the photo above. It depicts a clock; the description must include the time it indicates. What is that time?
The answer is 2:45
